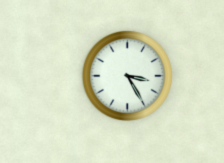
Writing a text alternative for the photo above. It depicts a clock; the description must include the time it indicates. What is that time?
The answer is 3:25
